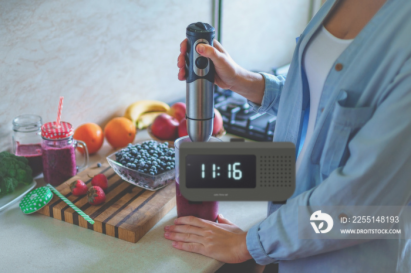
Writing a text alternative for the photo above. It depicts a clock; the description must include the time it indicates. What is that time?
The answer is 11:16
